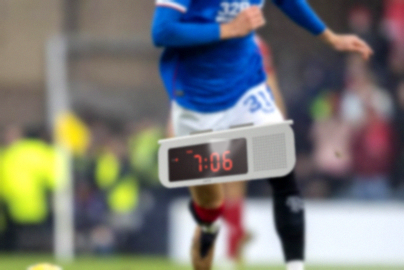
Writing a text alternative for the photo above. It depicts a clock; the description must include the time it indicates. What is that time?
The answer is 7:06
